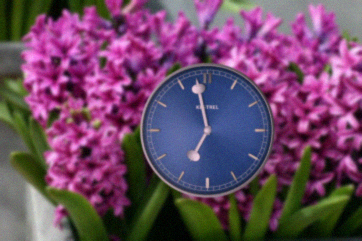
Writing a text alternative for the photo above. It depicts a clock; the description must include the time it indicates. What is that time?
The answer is 6:58
